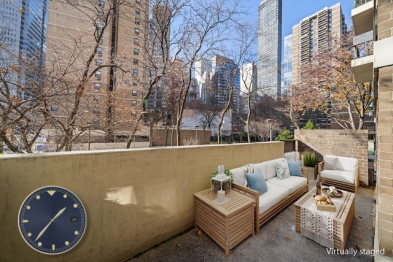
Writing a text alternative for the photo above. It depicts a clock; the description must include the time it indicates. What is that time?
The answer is 1:37
